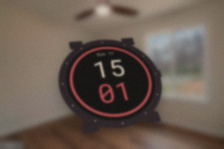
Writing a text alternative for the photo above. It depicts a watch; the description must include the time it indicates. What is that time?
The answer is 15:01
